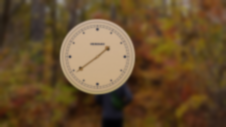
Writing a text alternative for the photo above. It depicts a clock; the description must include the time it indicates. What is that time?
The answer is 1:39
